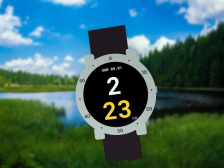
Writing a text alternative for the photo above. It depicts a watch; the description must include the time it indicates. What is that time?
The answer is 2:23
